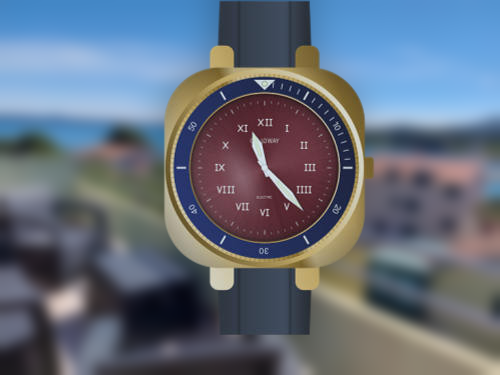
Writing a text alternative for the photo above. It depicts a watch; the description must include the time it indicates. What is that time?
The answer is 11:23
